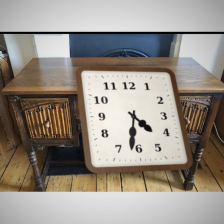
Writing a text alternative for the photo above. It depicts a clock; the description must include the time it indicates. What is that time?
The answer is 4:32
